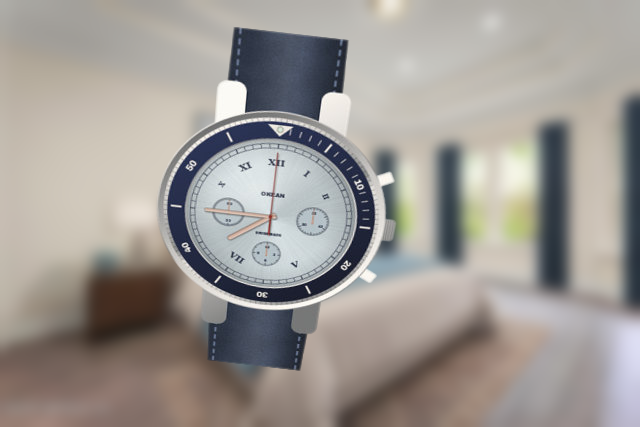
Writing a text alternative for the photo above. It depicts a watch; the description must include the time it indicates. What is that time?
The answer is 7:45
